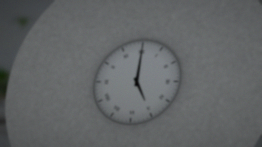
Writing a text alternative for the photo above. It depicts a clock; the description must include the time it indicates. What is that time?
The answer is 5:00
